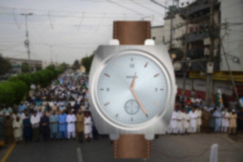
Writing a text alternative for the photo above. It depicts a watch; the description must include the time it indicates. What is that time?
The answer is 12:25
